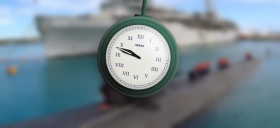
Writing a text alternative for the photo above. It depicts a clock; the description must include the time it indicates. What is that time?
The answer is 9:48
